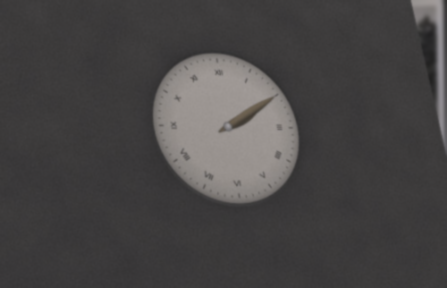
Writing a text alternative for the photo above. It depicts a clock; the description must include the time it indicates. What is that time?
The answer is 2:10
